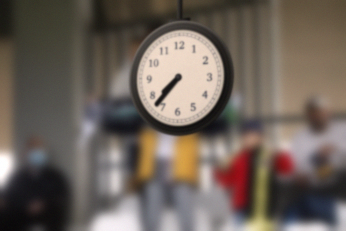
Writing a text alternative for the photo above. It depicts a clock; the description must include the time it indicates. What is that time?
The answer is 7:37
